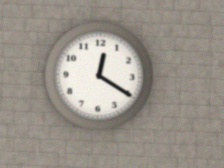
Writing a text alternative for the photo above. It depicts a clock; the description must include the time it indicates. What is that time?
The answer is 12:20
